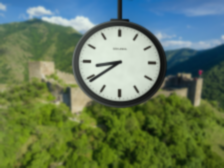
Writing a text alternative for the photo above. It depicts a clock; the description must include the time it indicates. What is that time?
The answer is 8:39
